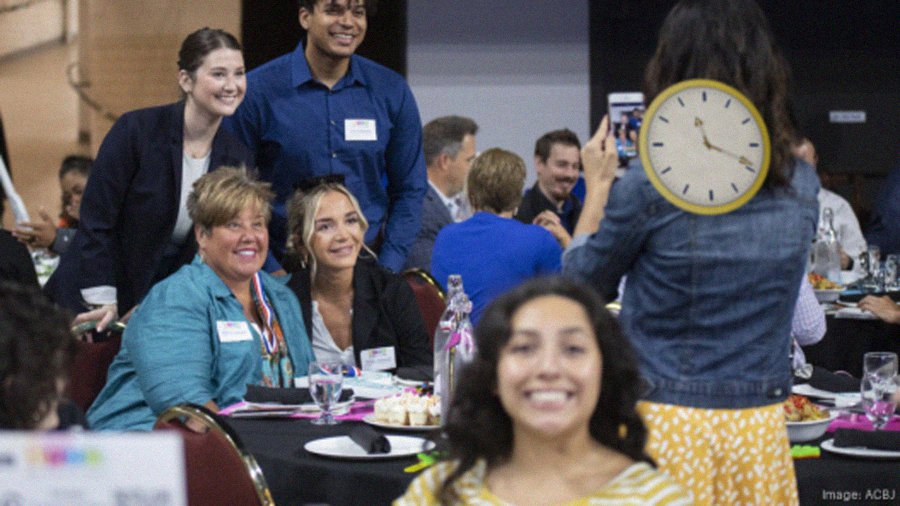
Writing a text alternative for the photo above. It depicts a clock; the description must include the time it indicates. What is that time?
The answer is 11:19
